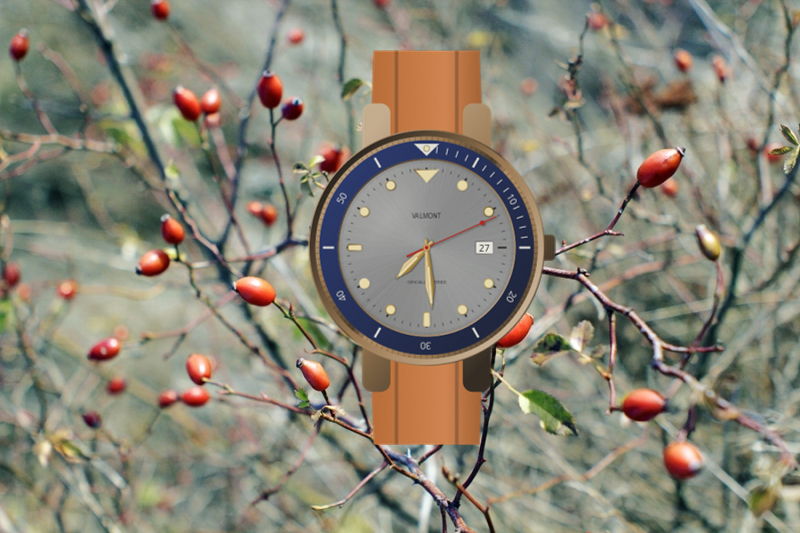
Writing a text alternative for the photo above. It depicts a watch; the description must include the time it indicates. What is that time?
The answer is 7:29:11
